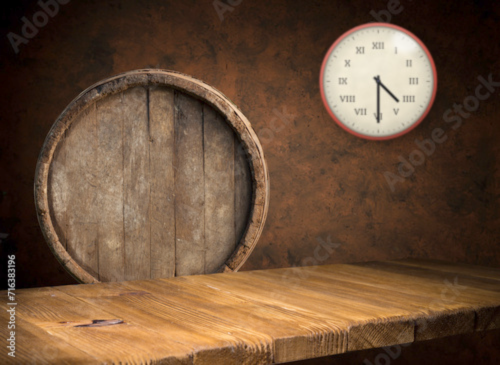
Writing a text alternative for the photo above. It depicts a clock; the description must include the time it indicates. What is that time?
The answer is 4:30
